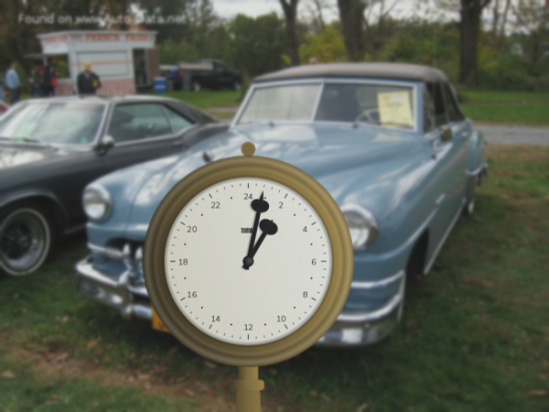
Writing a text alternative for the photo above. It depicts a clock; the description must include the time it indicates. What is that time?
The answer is 2:02
